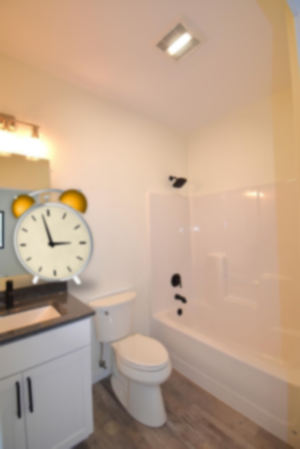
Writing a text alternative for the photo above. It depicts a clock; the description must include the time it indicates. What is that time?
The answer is 2:58
